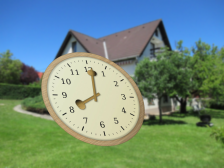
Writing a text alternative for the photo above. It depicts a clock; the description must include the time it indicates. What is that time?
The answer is 8:01
